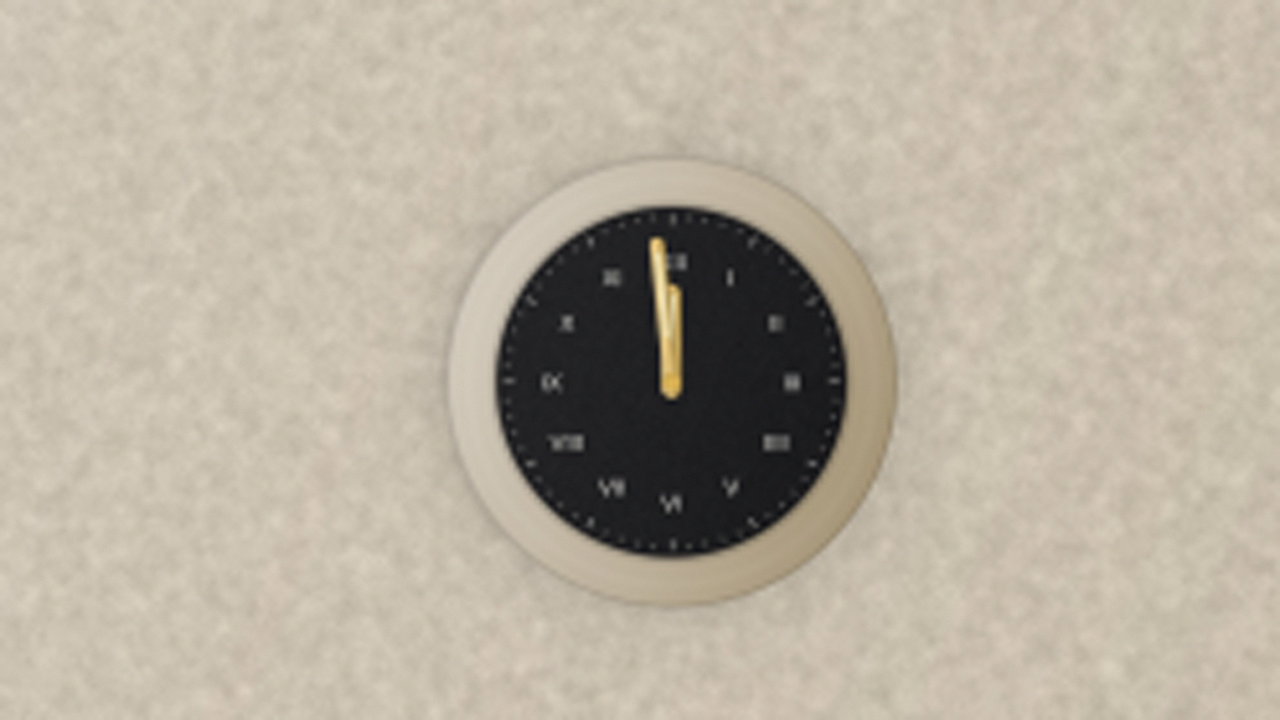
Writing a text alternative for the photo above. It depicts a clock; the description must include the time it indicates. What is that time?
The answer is 11:59
